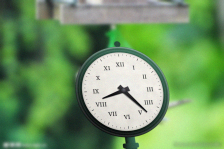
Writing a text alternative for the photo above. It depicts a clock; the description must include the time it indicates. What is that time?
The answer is 8:23
